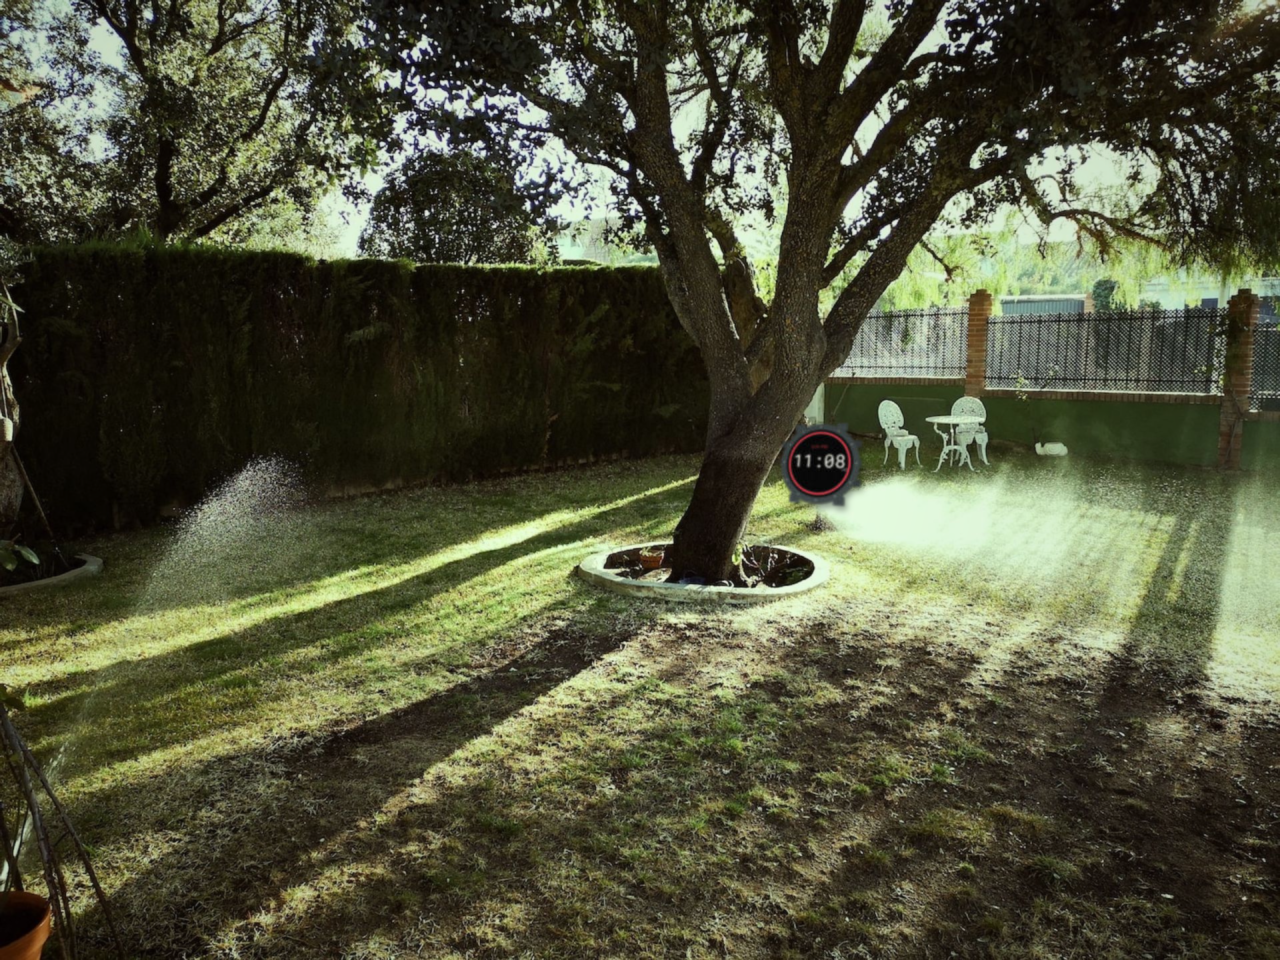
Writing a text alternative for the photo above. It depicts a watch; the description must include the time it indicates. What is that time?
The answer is 11:08
